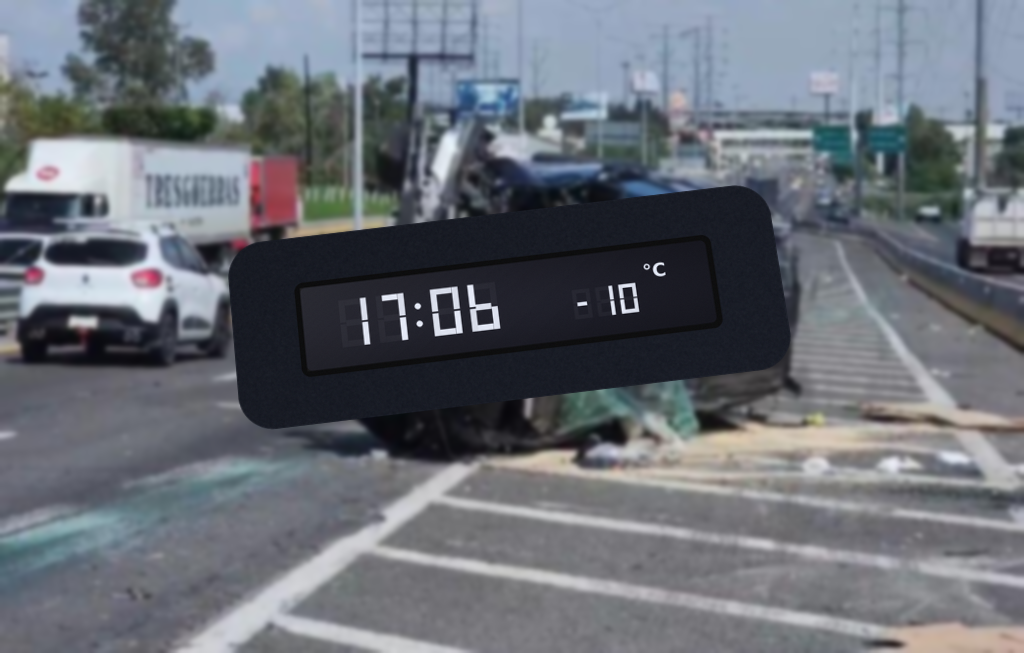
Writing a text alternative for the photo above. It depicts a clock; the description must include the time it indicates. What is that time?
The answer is 17:06
